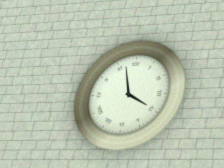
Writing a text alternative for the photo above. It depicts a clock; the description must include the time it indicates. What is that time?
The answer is 3:57
